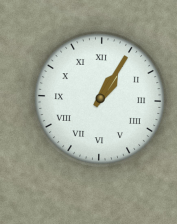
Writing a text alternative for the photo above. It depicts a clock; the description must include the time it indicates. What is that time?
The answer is 1:05
